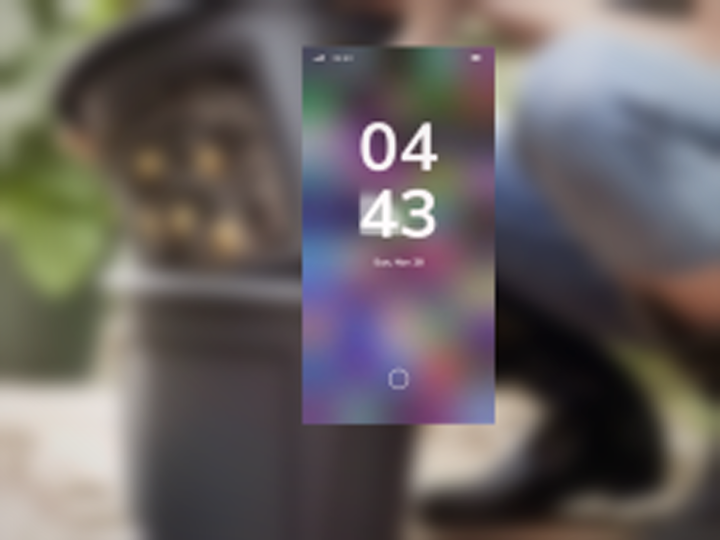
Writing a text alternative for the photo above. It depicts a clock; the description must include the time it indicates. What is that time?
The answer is 4:43
